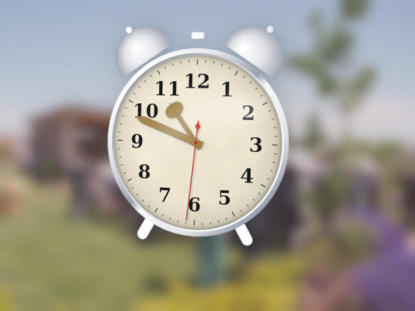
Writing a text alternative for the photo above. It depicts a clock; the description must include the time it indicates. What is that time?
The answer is 10:48:31
